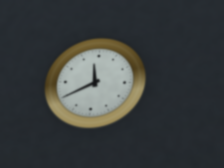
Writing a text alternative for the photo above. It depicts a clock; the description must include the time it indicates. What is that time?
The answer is 11:40
